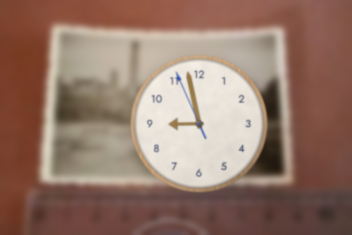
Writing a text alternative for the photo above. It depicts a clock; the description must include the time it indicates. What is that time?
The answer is 8:57:56
